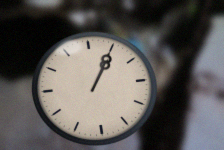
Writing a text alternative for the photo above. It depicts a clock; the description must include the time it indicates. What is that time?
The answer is 1:05
